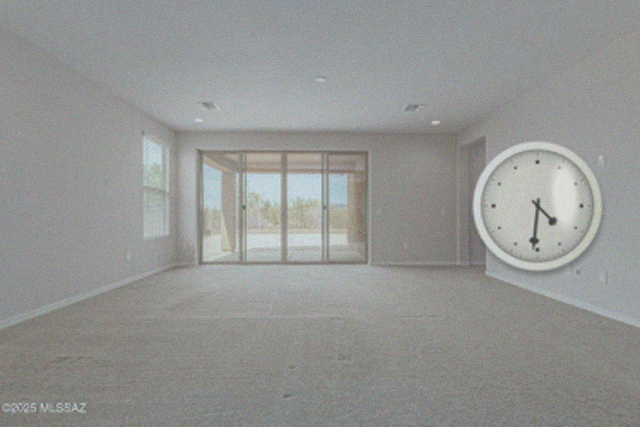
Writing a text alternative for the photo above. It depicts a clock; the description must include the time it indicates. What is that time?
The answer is 4:31
